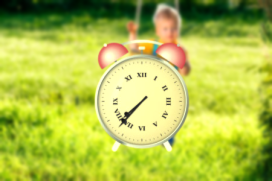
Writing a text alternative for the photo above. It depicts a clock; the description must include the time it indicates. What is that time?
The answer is 7:37
